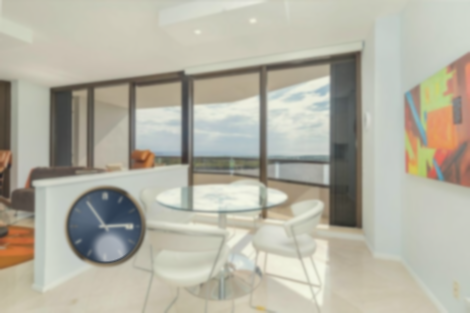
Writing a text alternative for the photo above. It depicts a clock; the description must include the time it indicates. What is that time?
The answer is 2:54
